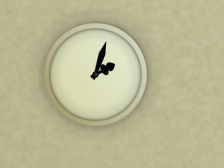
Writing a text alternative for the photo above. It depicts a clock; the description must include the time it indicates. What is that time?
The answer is 2:03
